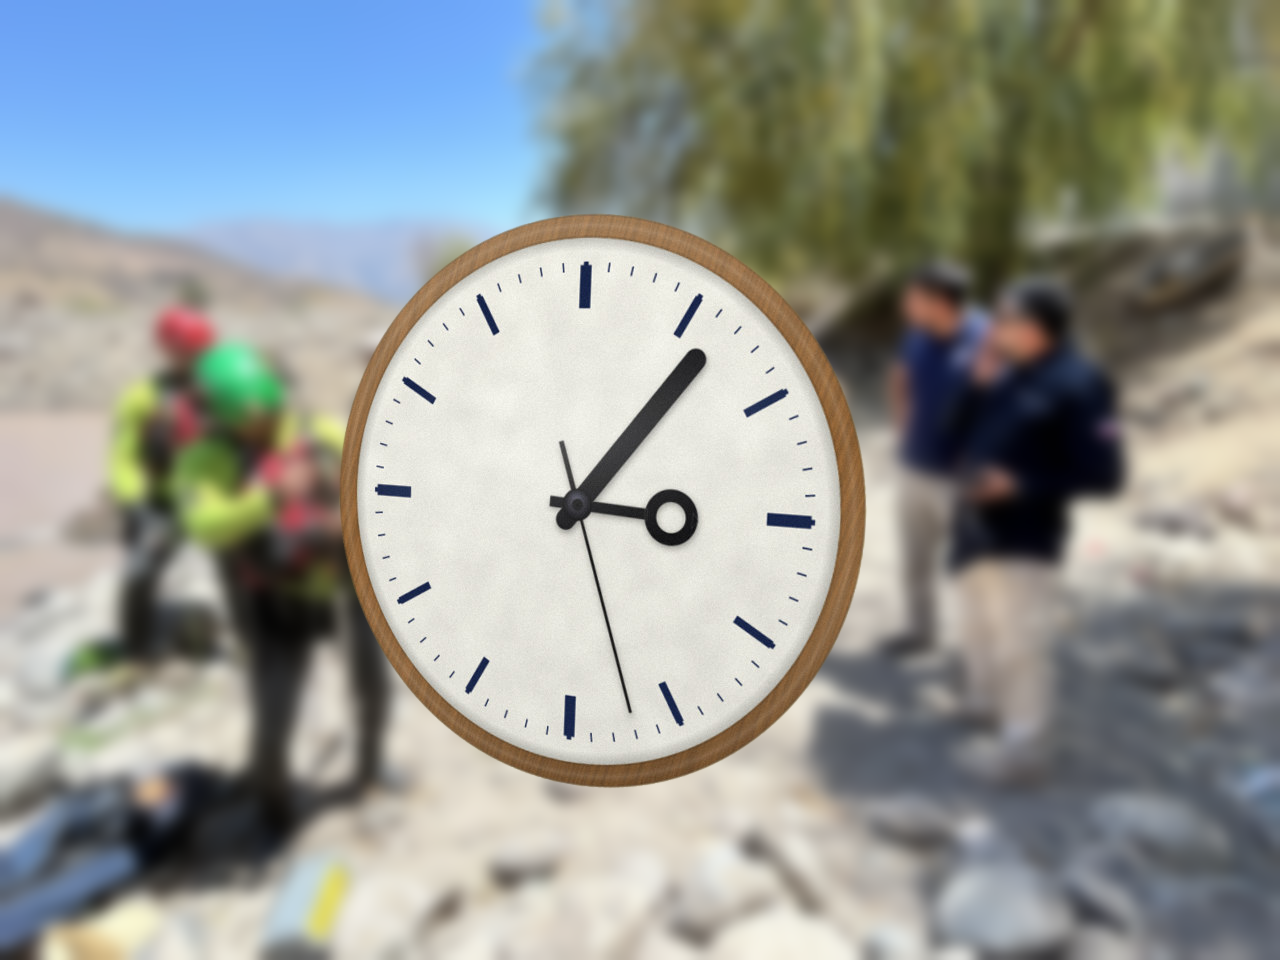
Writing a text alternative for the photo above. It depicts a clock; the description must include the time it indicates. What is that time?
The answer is 3:06:27
